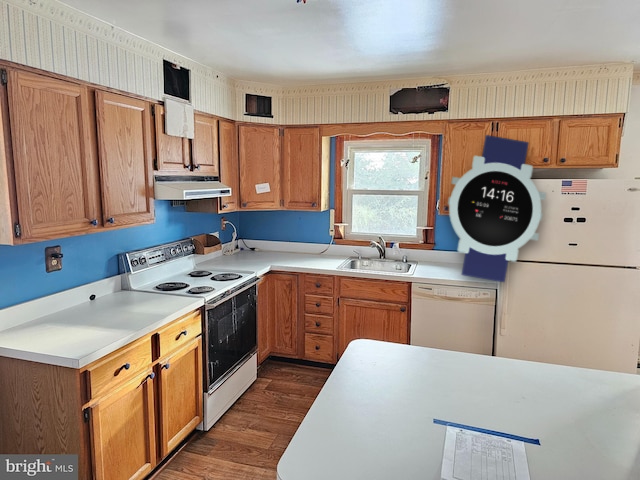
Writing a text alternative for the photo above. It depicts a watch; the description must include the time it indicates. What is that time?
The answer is 14:16
